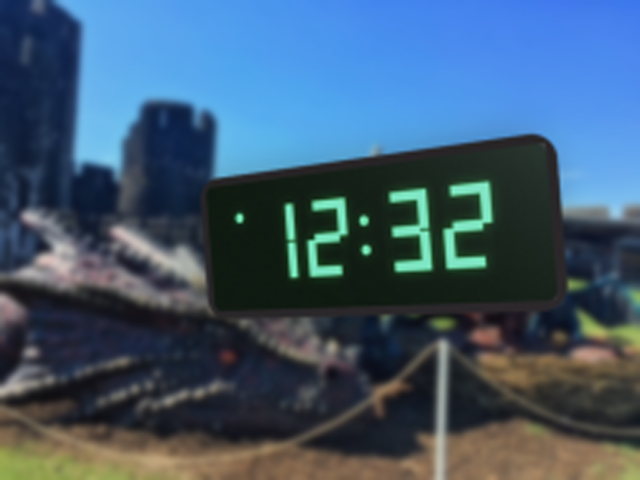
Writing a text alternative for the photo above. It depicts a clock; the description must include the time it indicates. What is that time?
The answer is 12:32
